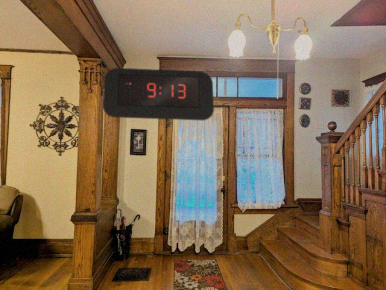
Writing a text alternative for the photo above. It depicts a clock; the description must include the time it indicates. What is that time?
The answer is 9:13
